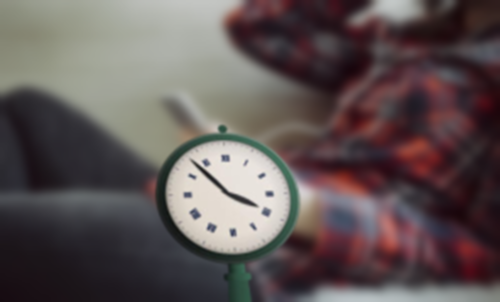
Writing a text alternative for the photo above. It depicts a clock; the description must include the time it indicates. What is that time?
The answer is 3:53
